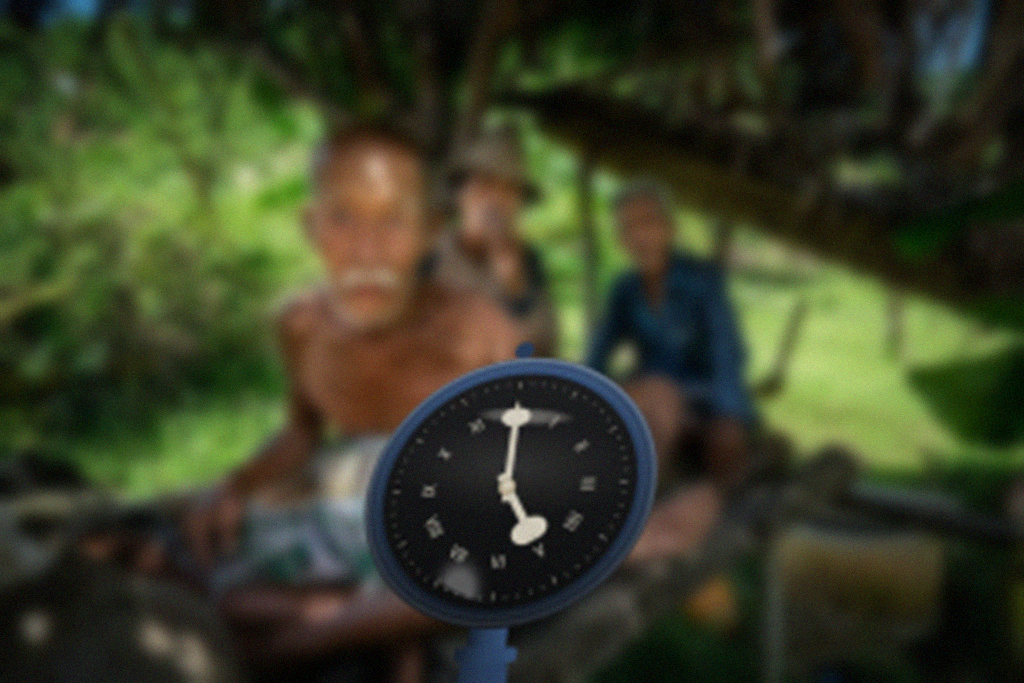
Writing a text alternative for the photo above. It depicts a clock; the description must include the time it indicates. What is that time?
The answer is 5:00
